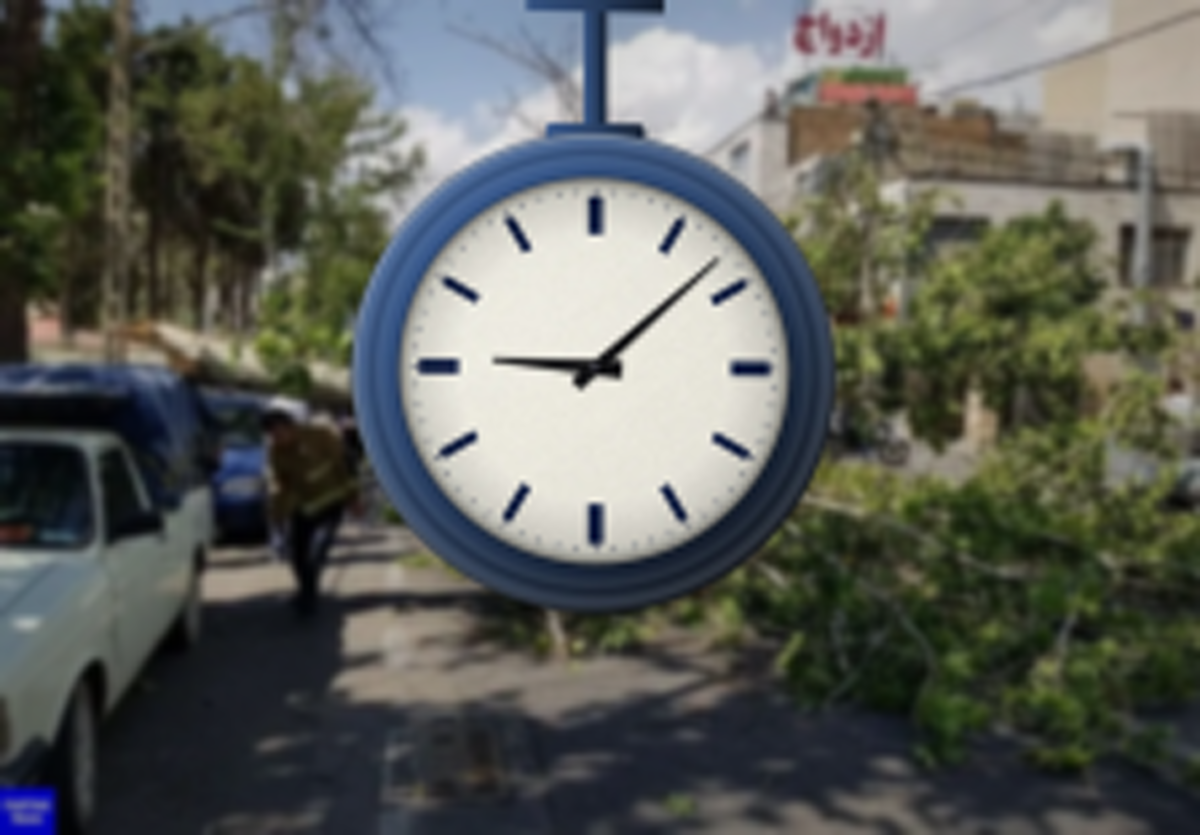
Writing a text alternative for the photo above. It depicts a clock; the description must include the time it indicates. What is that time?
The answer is 9:08
